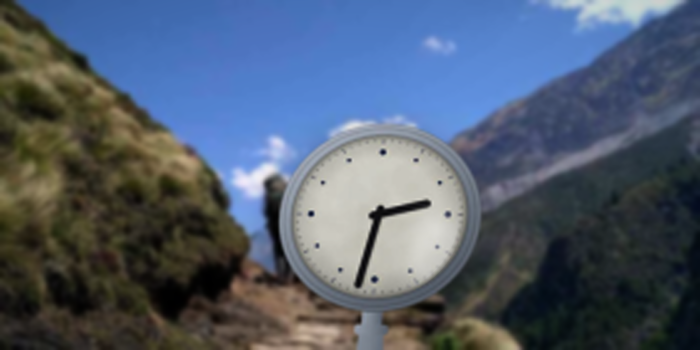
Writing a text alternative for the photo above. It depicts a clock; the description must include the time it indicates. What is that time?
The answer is 2:32
